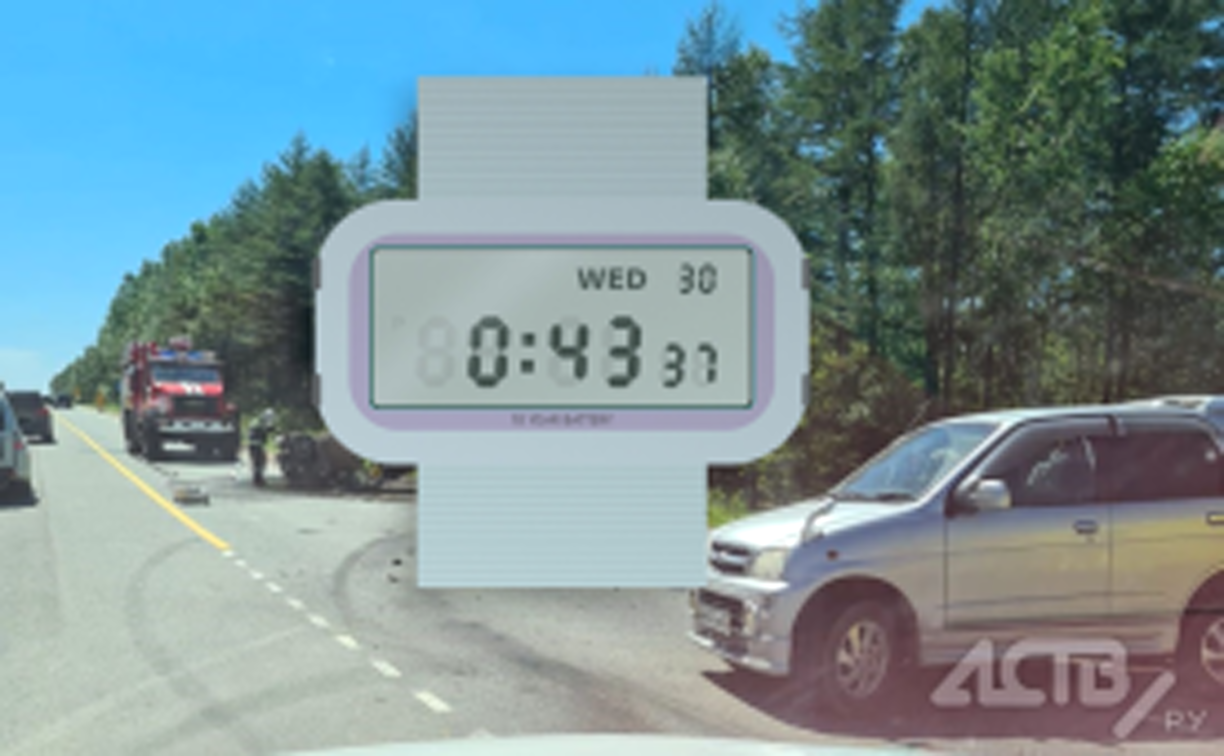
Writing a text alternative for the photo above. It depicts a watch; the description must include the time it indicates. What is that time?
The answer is 0:43:37
